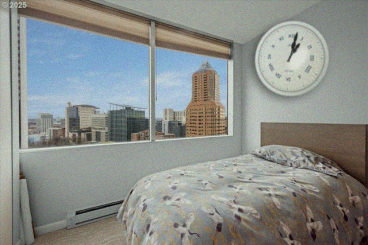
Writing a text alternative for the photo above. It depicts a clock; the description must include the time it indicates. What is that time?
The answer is 1:02
